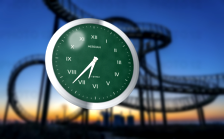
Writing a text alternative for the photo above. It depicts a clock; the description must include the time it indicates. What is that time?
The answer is 6:37
